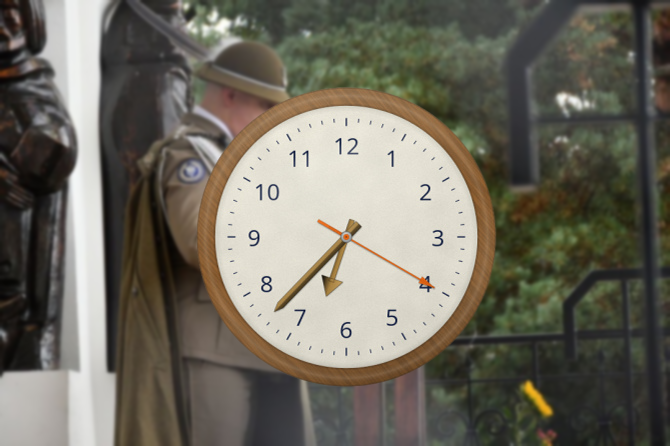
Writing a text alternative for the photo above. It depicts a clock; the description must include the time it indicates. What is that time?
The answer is 6:37:20
